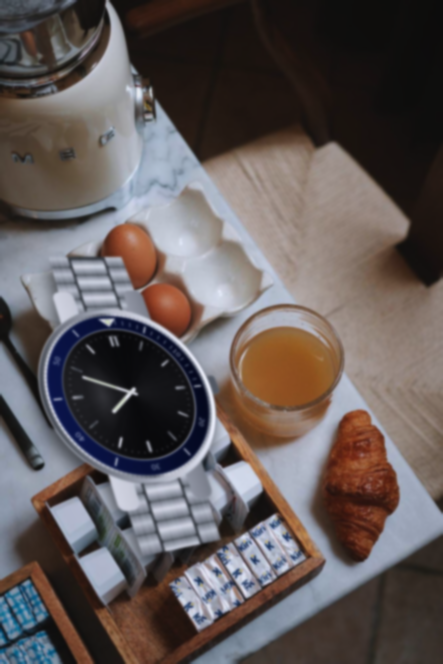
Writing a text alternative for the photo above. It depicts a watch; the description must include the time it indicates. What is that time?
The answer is 7:49
